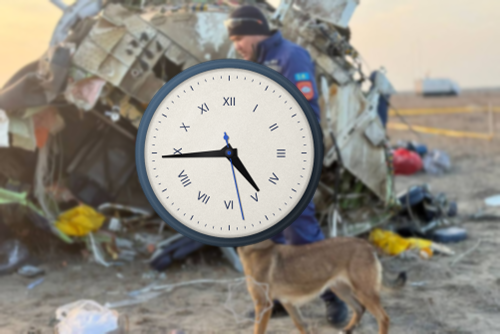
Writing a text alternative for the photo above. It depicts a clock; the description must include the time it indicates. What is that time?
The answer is 4:44:28
